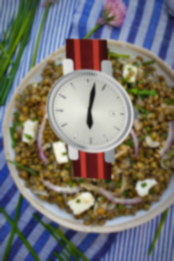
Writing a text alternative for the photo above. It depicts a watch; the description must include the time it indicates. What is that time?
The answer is 6:02
